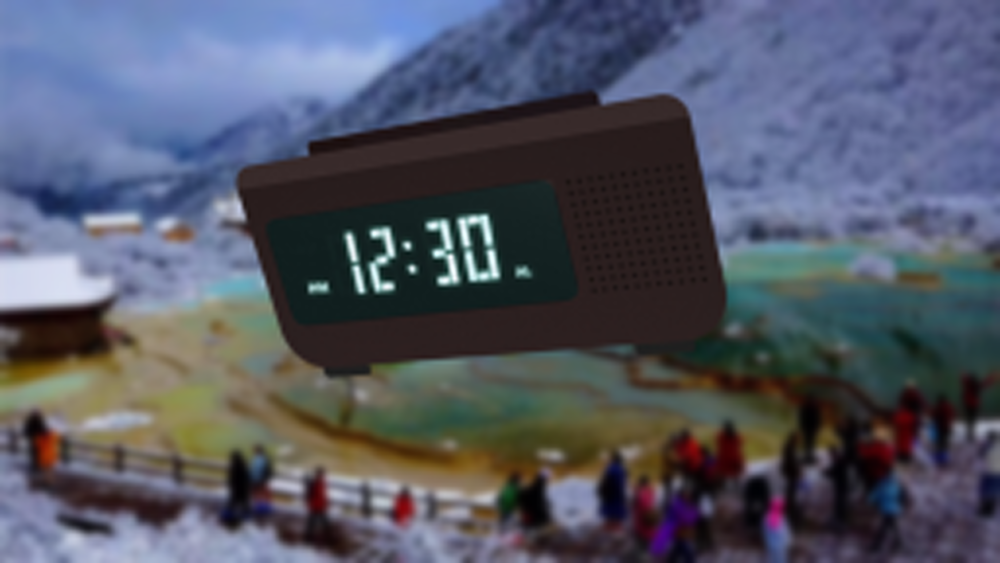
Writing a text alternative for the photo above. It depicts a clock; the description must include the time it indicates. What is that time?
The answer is 12:30
